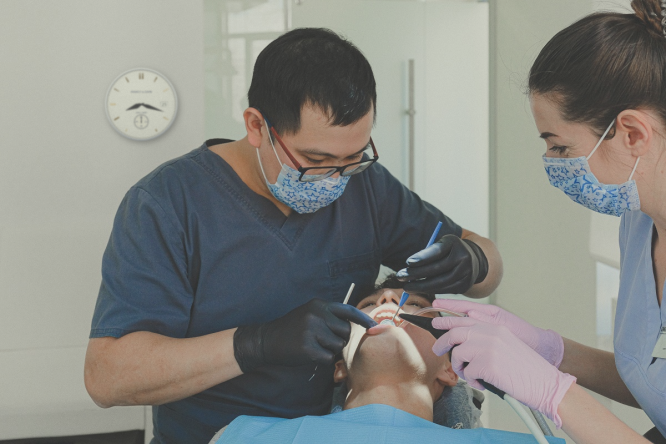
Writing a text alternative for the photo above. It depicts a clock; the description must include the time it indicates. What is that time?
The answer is 8:18
